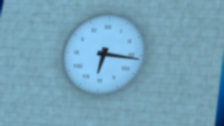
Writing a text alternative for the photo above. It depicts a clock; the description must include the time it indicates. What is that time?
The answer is 6:16
